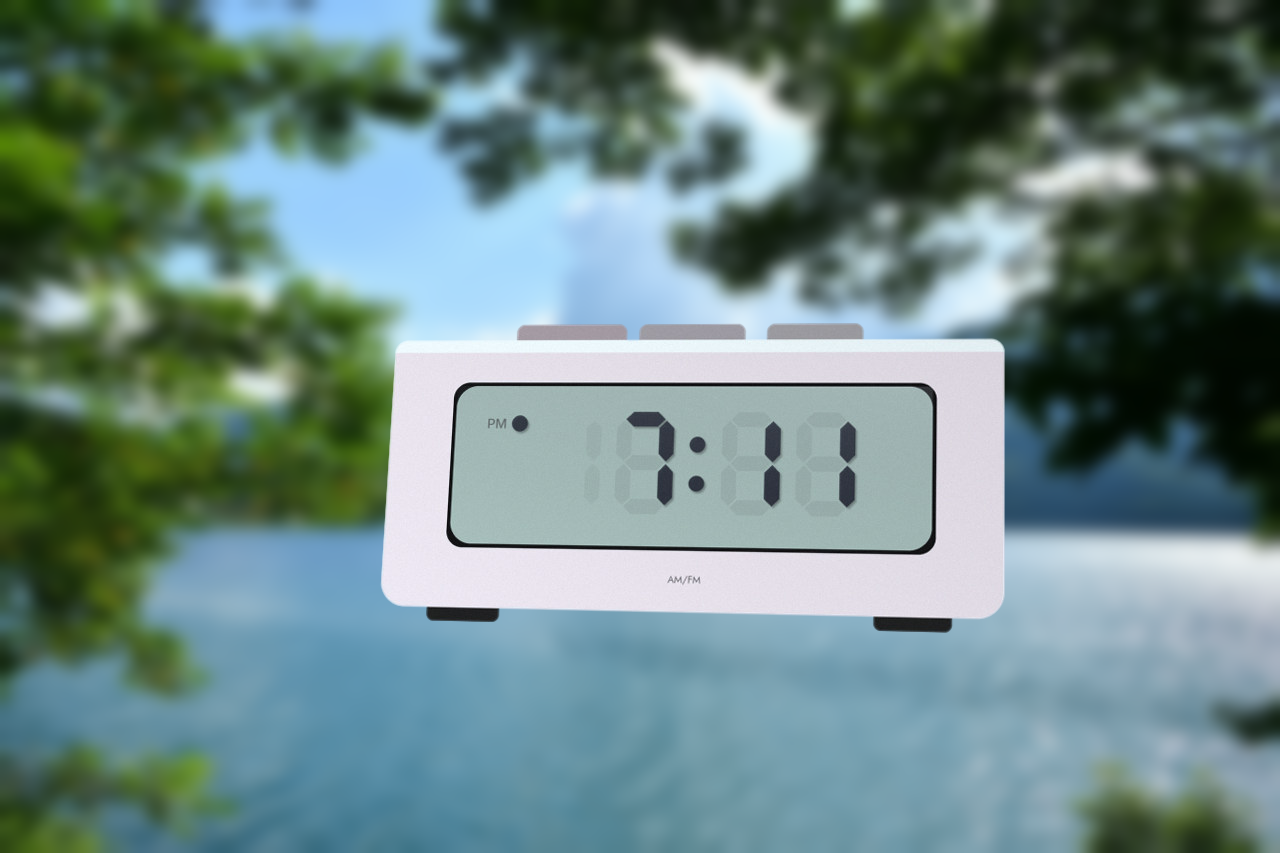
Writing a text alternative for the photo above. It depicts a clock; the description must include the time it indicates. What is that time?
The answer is 7:11
